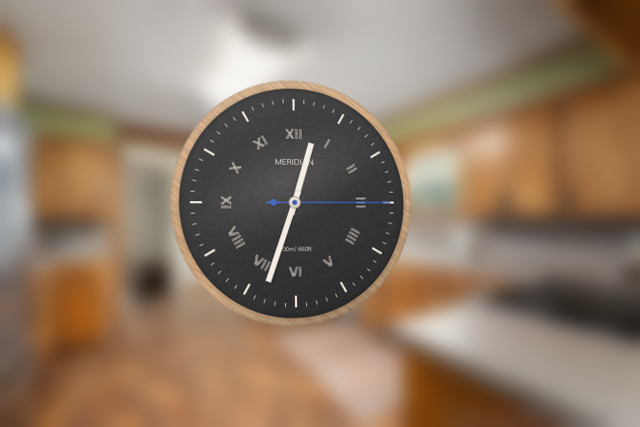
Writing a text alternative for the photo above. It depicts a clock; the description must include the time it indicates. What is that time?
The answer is 12:33:15
